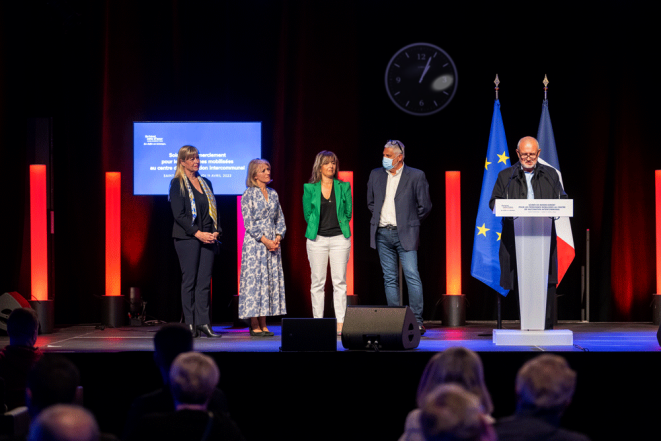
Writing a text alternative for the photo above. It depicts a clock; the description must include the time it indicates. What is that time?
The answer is 1:04
